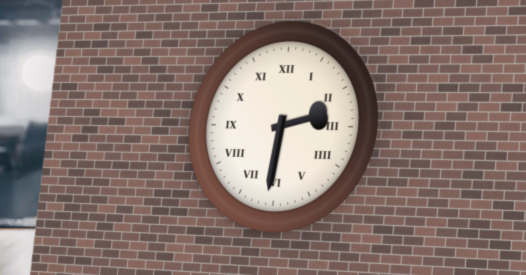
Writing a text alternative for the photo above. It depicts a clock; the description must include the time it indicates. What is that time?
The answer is 2:31
